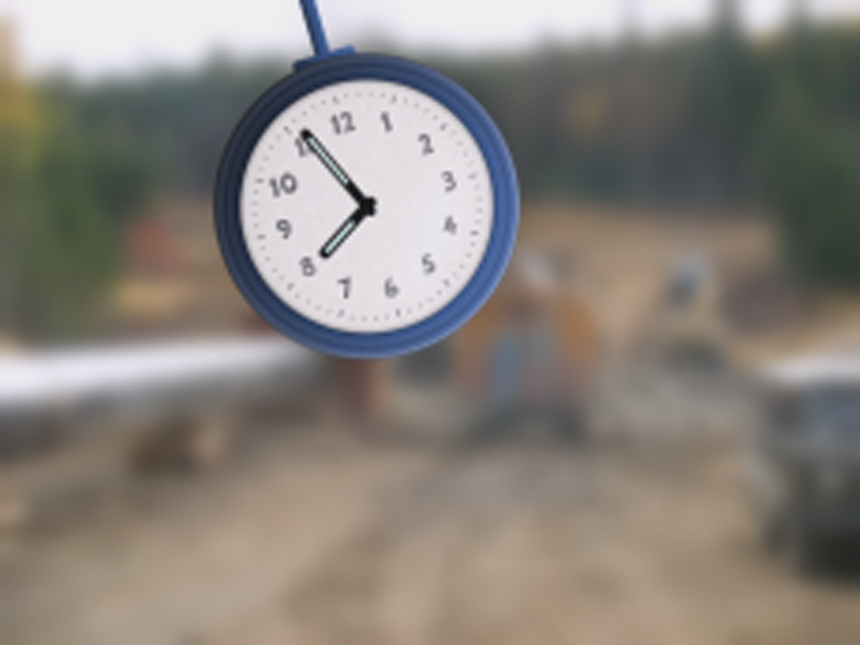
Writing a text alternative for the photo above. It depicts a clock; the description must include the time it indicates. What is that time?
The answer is 7:56
